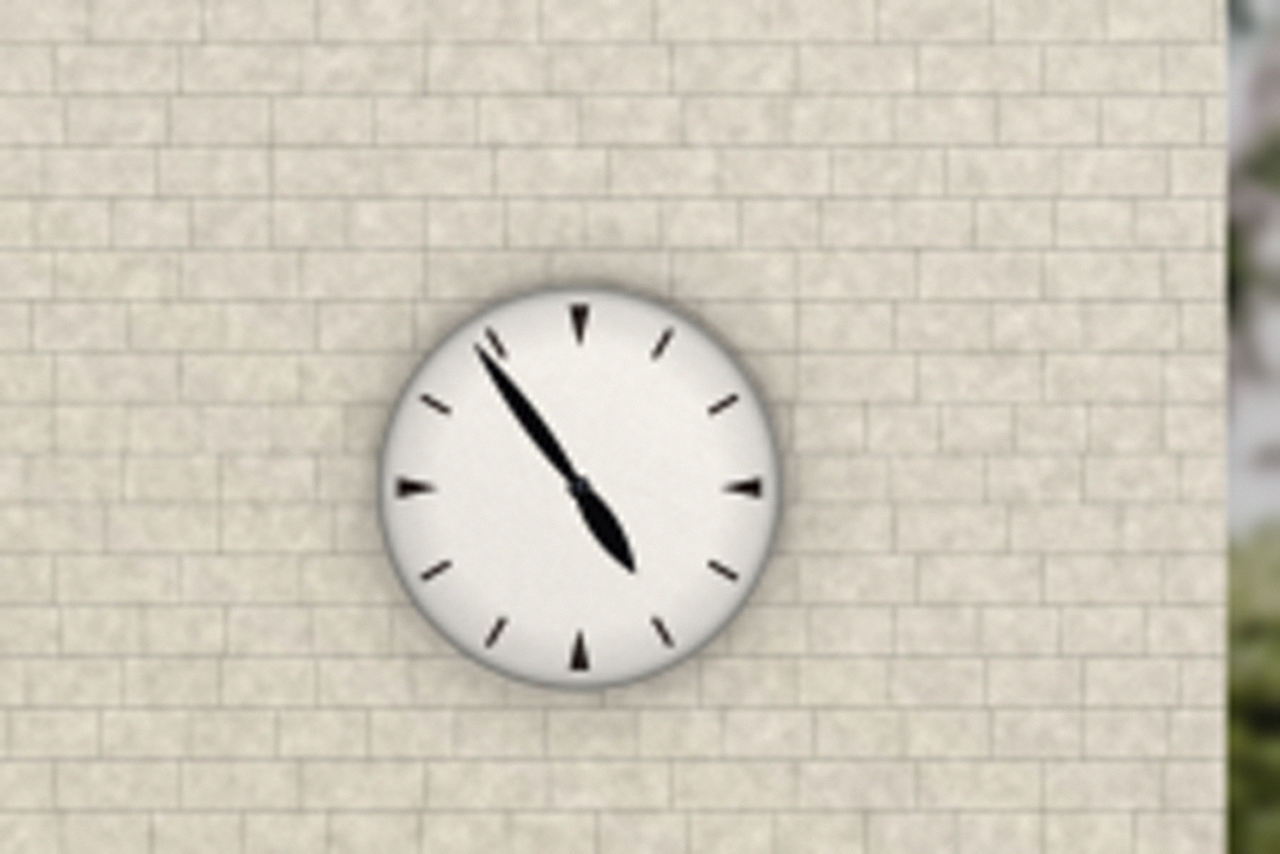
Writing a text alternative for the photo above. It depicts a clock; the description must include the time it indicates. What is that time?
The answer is 4:54
